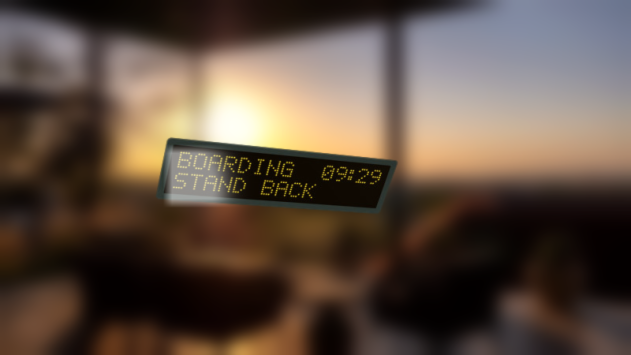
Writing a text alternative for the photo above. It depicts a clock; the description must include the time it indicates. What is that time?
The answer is 9:29
